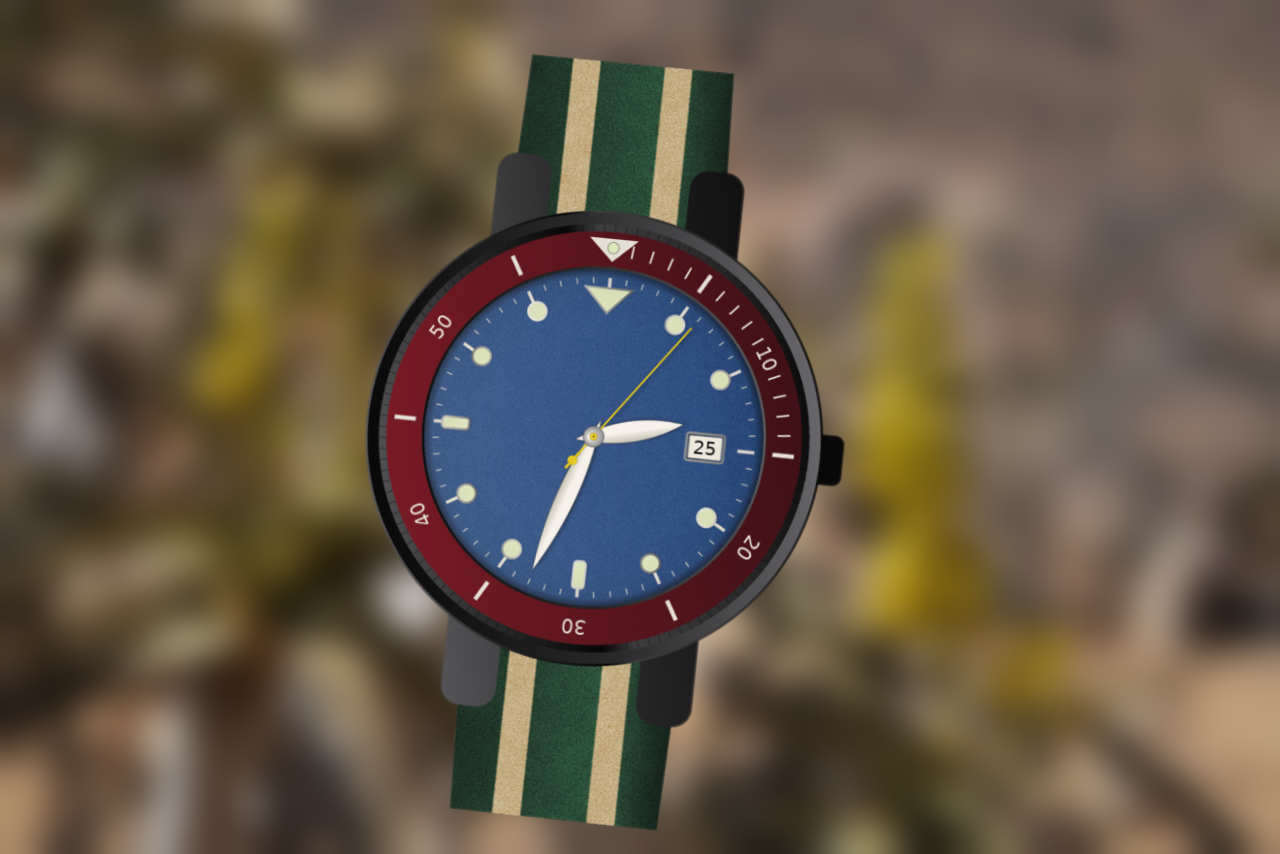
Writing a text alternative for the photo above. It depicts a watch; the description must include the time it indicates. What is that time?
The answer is 2:33:06
